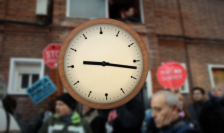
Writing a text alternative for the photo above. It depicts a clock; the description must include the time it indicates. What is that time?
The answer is 9:17
